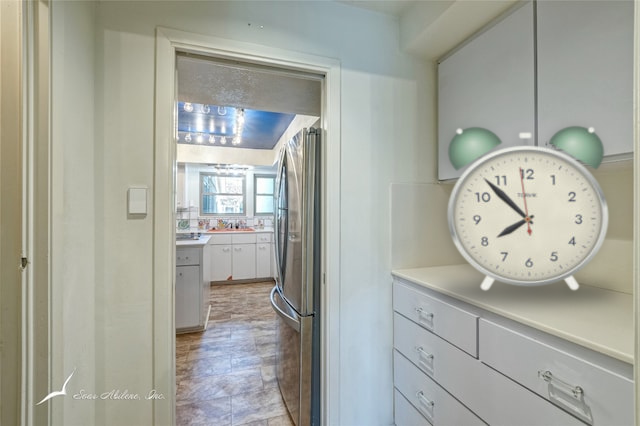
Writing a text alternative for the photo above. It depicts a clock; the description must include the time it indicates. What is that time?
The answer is 7:52:59
